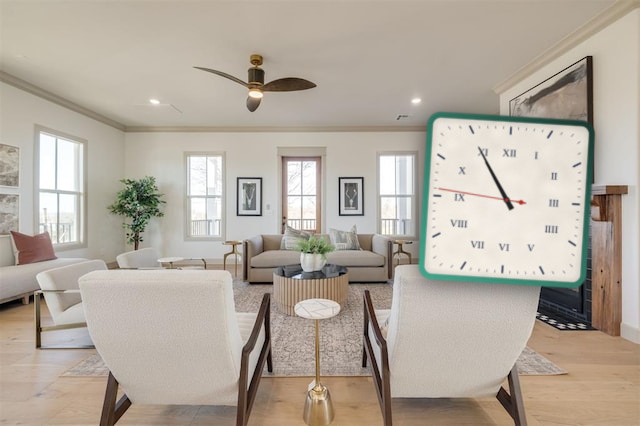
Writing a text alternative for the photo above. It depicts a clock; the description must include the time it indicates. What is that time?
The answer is 10:54:46
